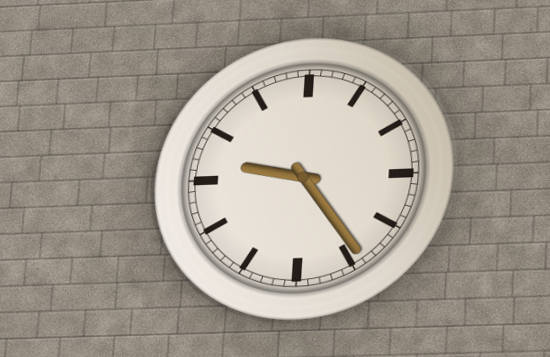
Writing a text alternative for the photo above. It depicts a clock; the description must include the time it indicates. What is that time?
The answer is 9:24
